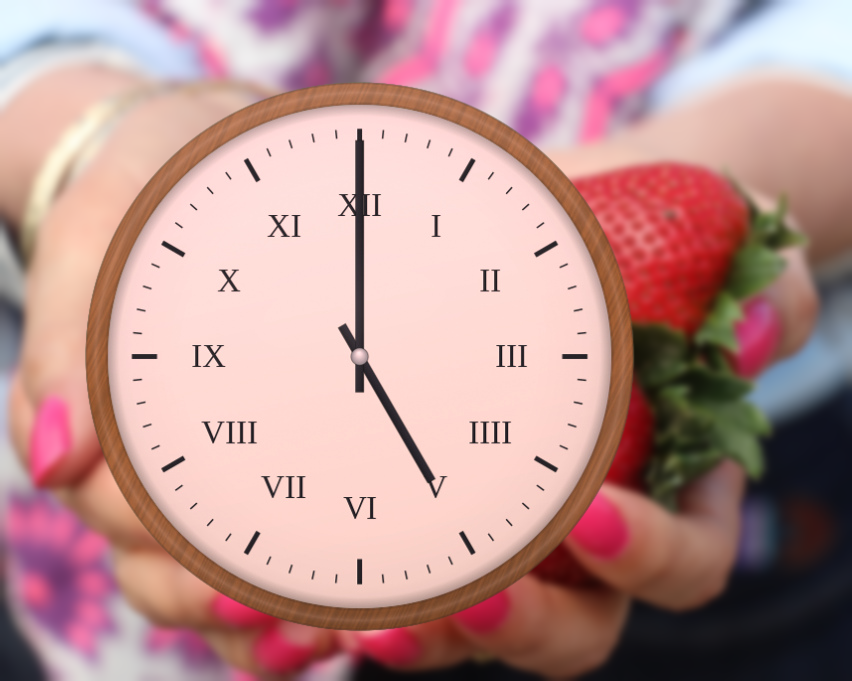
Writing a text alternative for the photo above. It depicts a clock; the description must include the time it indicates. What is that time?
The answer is 5:00
